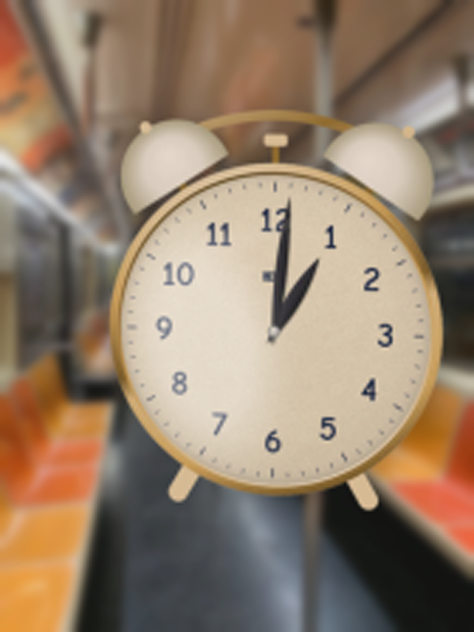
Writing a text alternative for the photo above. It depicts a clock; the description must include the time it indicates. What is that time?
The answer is 1:01
